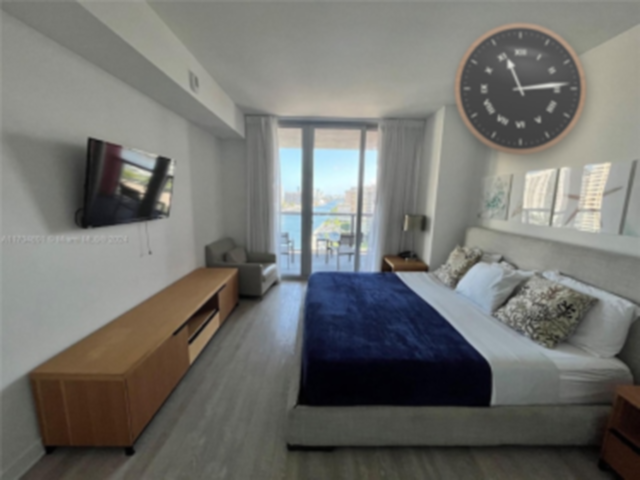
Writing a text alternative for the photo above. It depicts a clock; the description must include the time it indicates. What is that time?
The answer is 11:14
